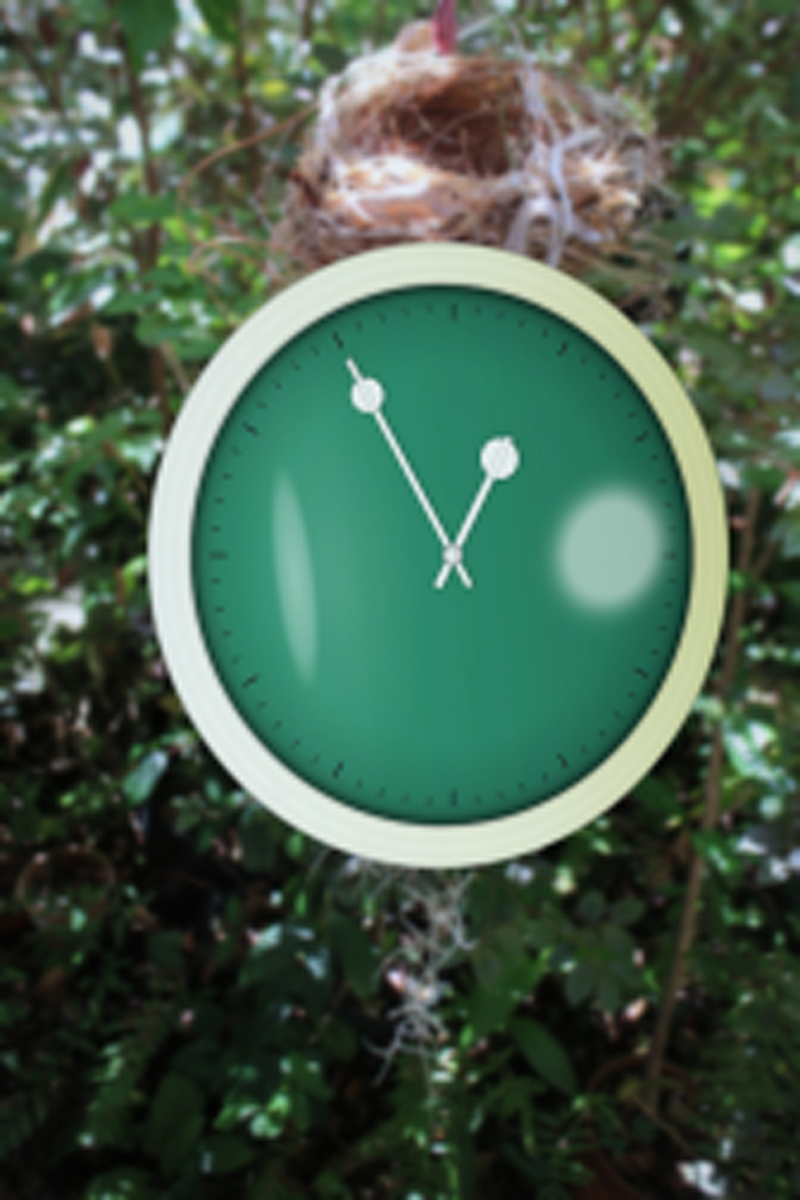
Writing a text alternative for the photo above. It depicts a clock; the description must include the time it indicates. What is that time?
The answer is 12:55
